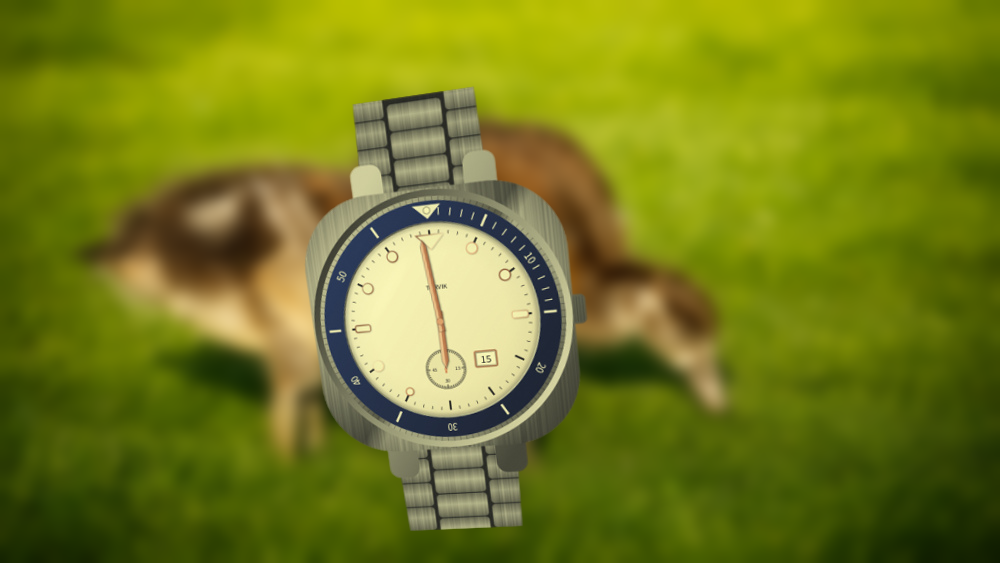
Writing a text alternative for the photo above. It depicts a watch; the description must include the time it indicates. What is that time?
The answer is 5:59
